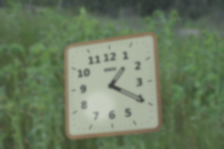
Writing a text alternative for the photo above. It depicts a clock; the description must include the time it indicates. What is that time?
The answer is 1:20
